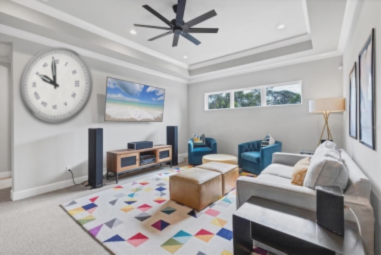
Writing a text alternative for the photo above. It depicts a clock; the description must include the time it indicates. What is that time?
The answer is 9:59
